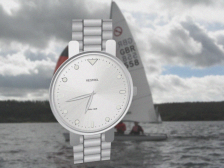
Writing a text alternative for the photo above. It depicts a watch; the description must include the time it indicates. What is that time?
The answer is 6:43
